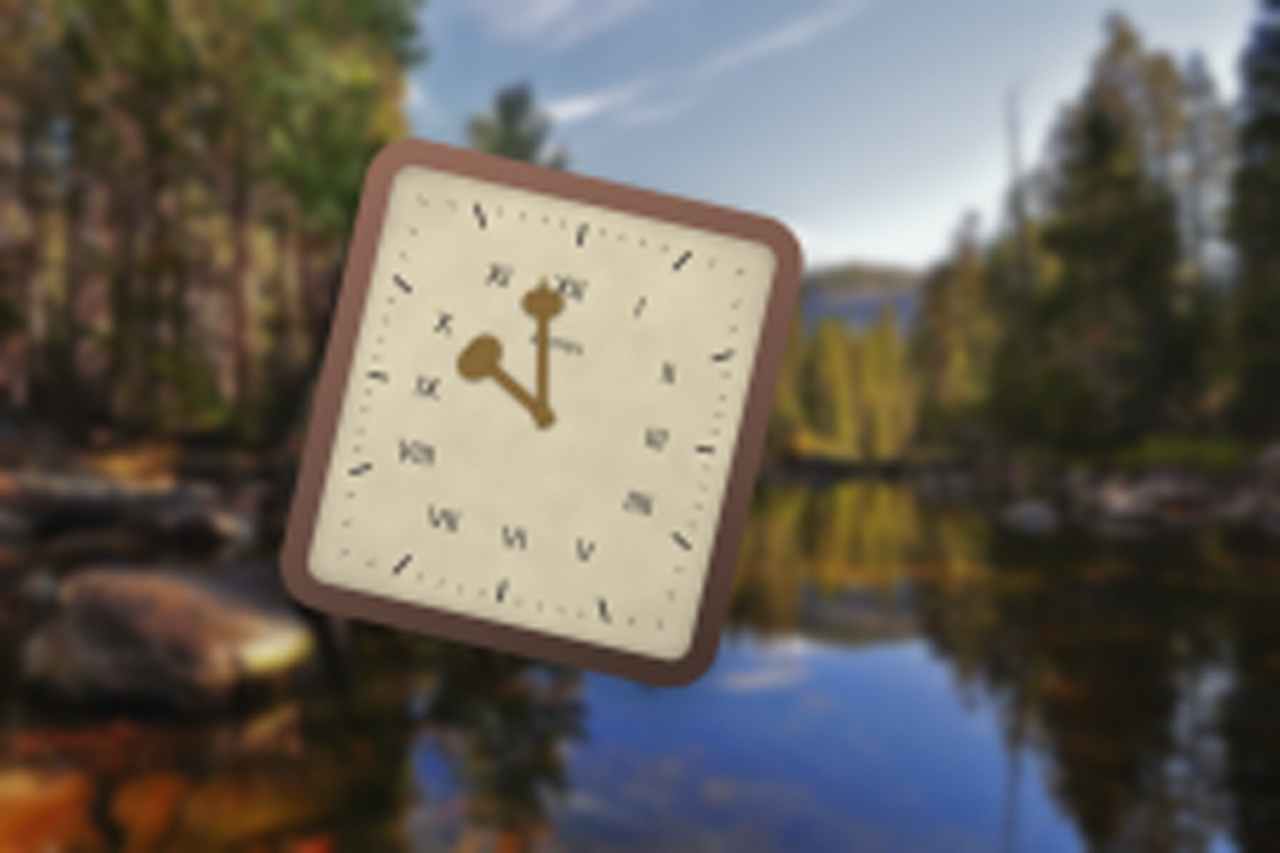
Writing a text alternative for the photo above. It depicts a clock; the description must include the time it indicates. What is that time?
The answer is 9:58
